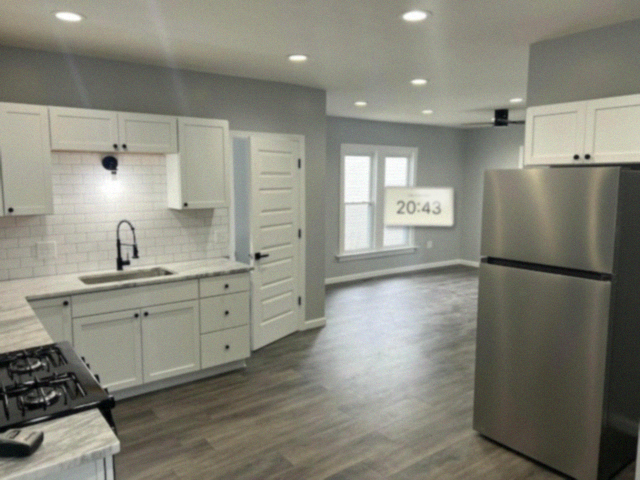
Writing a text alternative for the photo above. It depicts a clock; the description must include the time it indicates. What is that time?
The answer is 20:43
